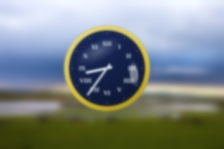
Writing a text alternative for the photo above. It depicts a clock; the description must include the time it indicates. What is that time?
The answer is 8:36
